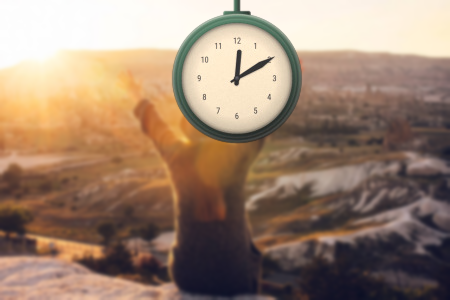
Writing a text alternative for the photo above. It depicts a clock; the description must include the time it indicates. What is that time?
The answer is 12:10
